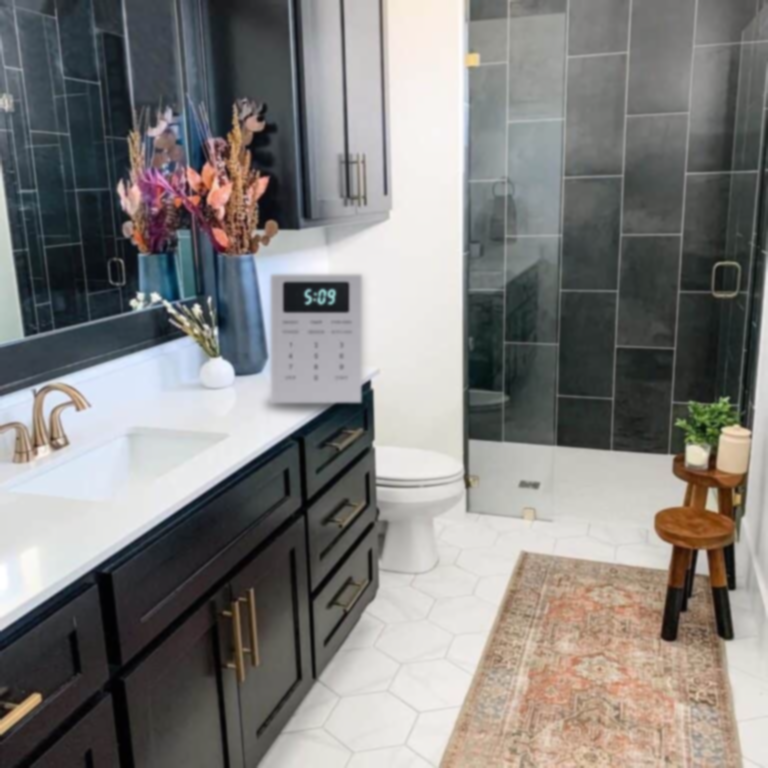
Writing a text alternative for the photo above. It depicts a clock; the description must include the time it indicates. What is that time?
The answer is 5:09
